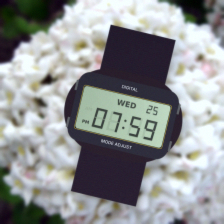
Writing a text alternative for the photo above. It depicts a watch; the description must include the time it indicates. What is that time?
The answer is 7:59
